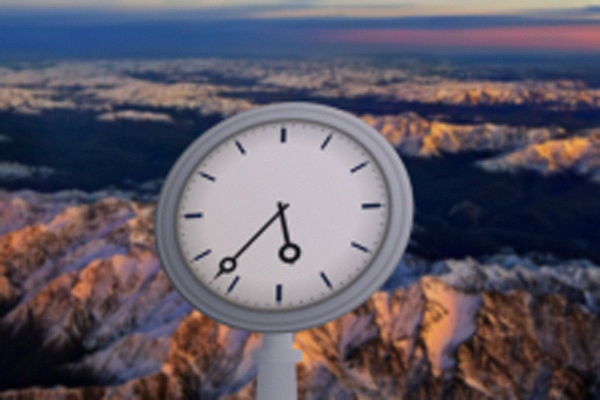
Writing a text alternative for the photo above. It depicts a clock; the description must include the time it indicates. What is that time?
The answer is 5:37
